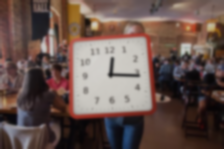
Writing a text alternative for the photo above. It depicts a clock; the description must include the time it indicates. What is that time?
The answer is 12:16
